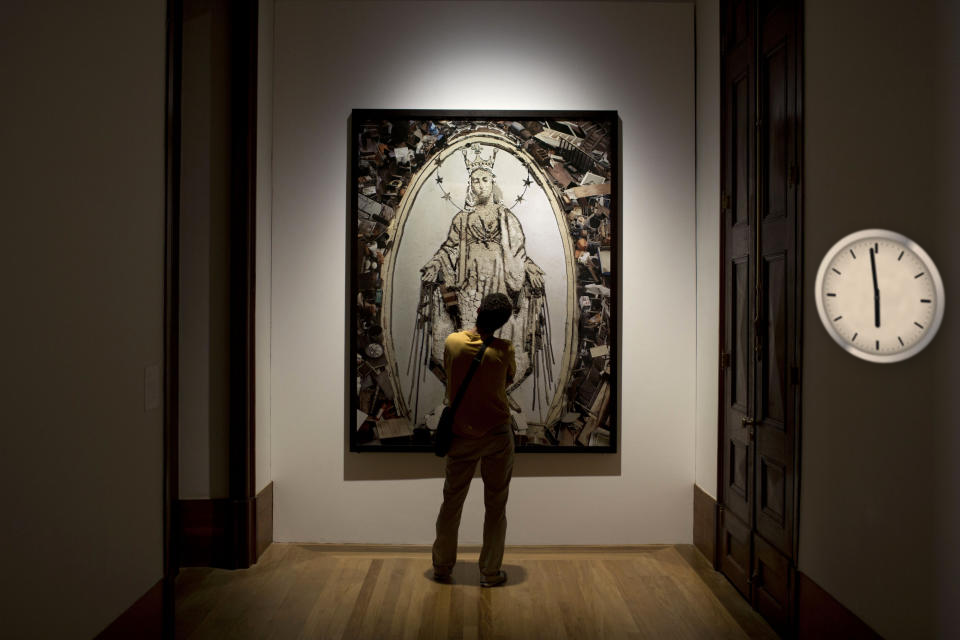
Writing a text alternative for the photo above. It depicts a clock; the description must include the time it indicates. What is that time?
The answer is 5:59
